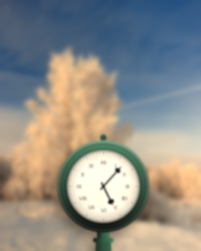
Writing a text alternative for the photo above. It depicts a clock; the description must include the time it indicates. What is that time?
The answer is 5:07
